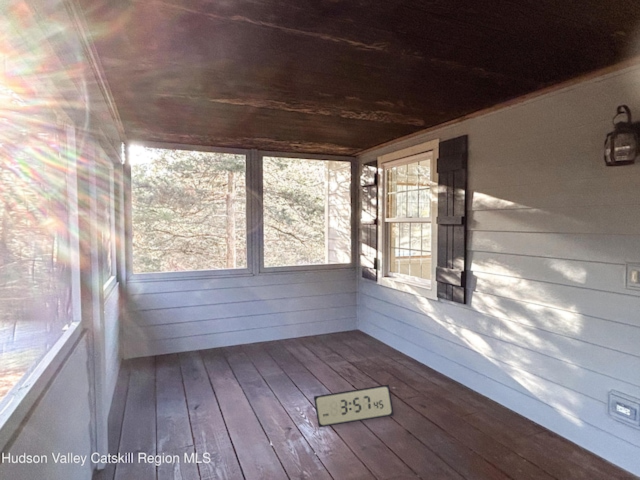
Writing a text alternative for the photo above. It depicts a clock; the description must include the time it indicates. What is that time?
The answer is 3:57
